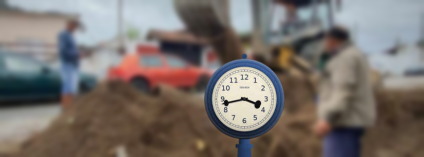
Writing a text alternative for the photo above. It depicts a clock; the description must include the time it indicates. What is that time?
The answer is 3:43
